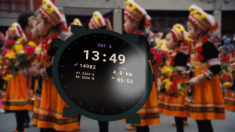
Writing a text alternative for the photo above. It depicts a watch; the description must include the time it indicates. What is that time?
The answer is 13:49
